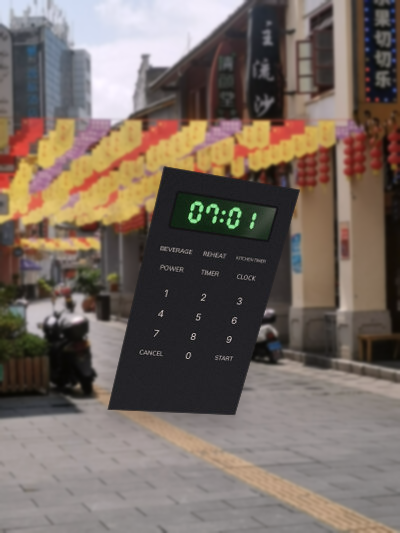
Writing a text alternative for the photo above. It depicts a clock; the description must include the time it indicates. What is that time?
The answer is 7:01
